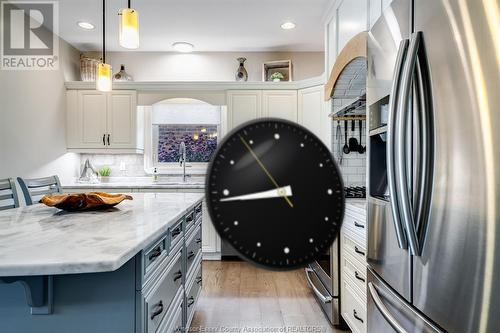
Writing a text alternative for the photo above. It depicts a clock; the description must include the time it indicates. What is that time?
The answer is 8:43:54
